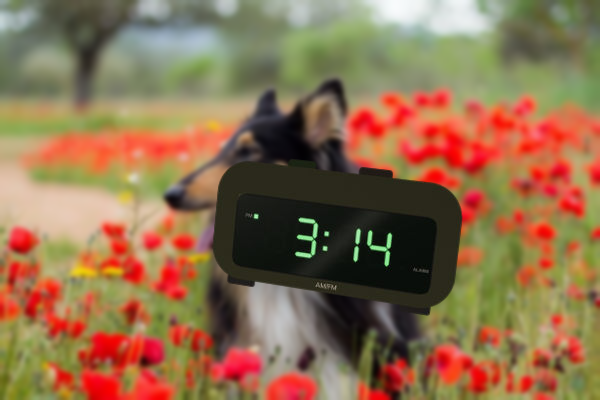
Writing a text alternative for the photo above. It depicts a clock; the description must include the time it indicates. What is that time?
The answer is 3:14
